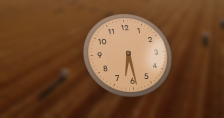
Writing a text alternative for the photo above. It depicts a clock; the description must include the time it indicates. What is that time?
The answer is 6:29
